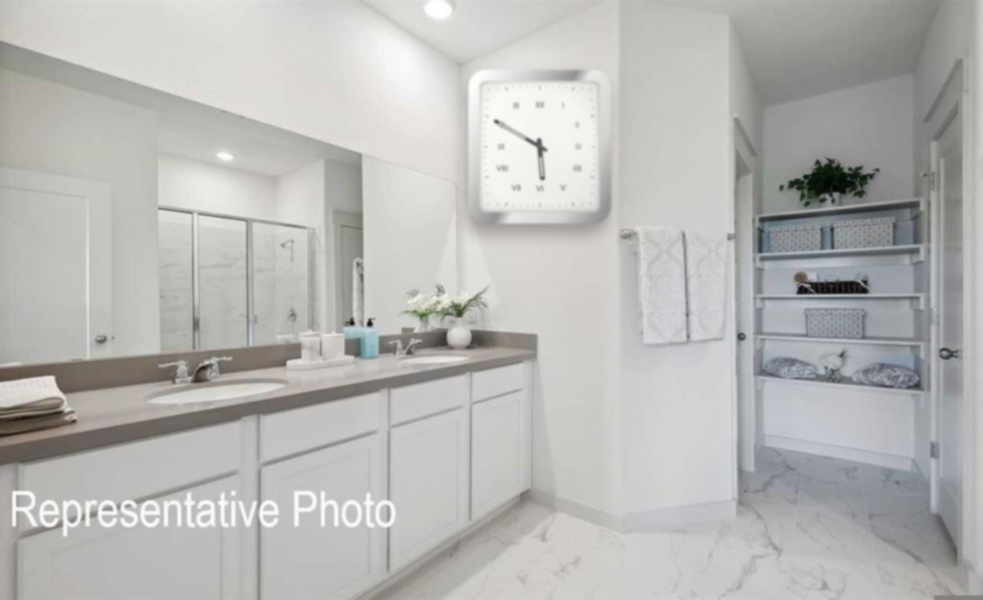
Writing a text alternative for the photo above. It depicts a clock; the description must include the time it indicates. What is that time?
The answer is 5:50
